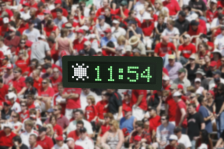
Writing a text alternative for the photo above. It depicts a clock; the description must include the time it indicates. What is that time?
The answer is 11:54
